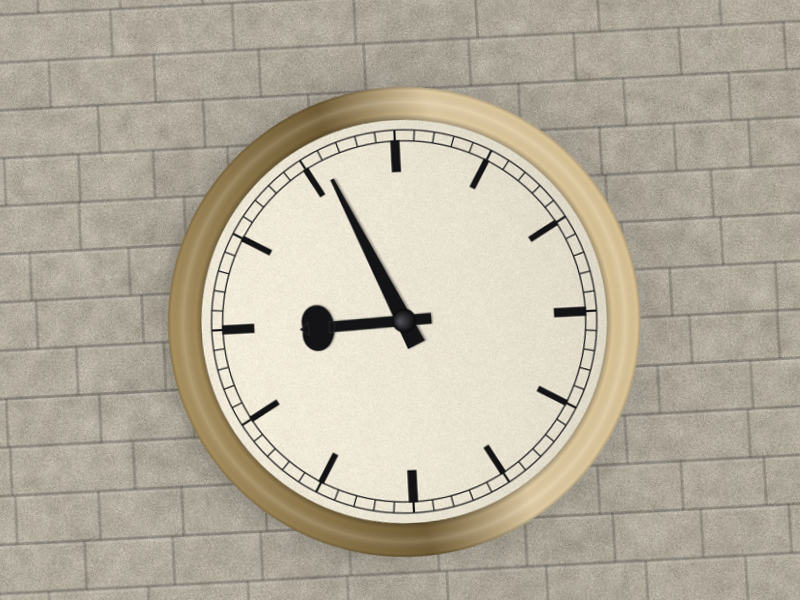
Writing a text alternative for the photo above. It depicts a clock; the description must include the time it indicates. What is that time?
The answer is 8:56
